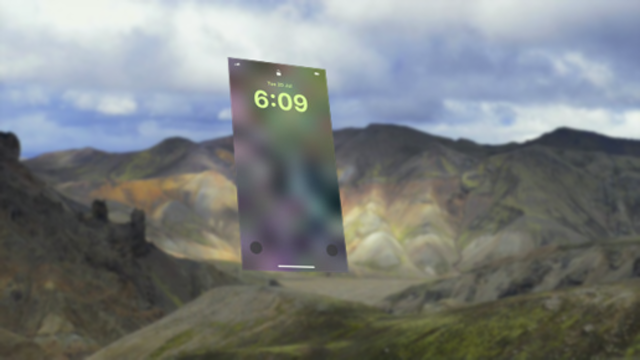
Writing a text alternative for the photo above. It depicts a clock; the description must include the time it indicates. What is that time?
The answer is 6:09
